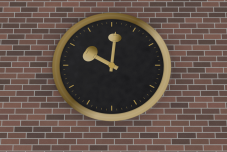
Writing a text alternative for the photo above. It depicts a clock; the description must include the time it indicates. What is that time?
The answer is 10:01
